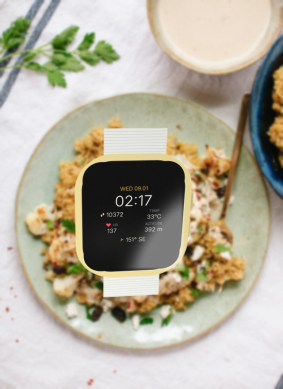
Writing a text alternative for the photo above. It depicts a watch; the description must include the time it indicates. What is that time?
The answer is 2:17
